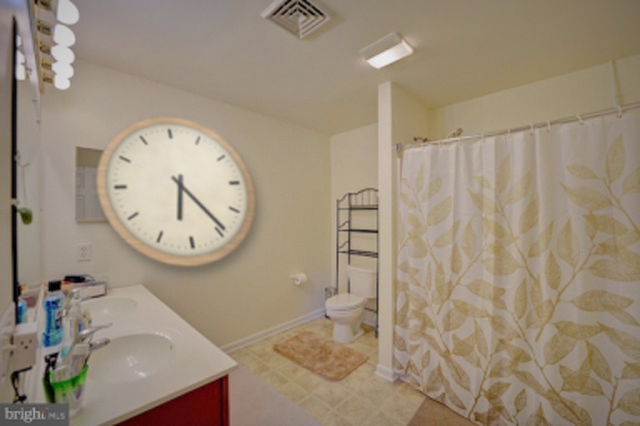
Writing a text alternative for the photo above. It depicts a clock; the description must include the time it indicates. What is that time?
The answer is 6:24
